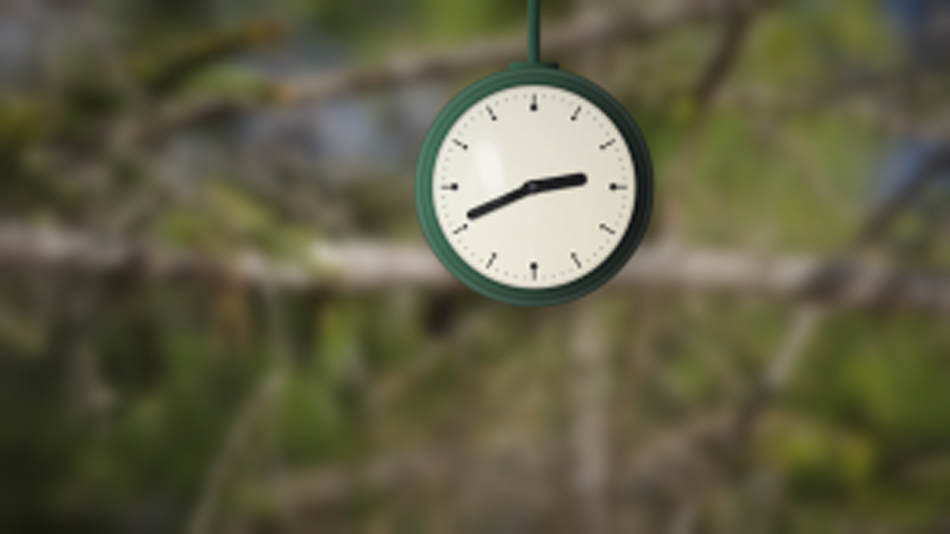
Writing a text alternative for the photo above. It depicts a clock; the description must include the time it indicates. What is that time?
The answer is 2:41
